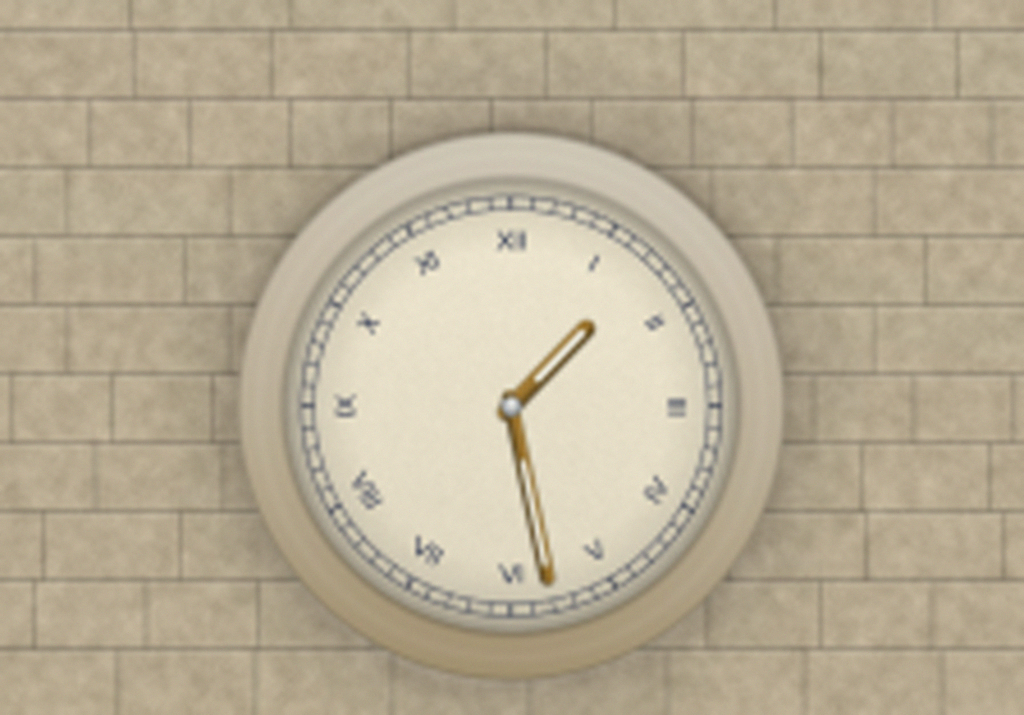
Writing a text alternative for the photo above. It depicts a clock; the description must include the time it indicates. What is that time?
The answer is 1:28
